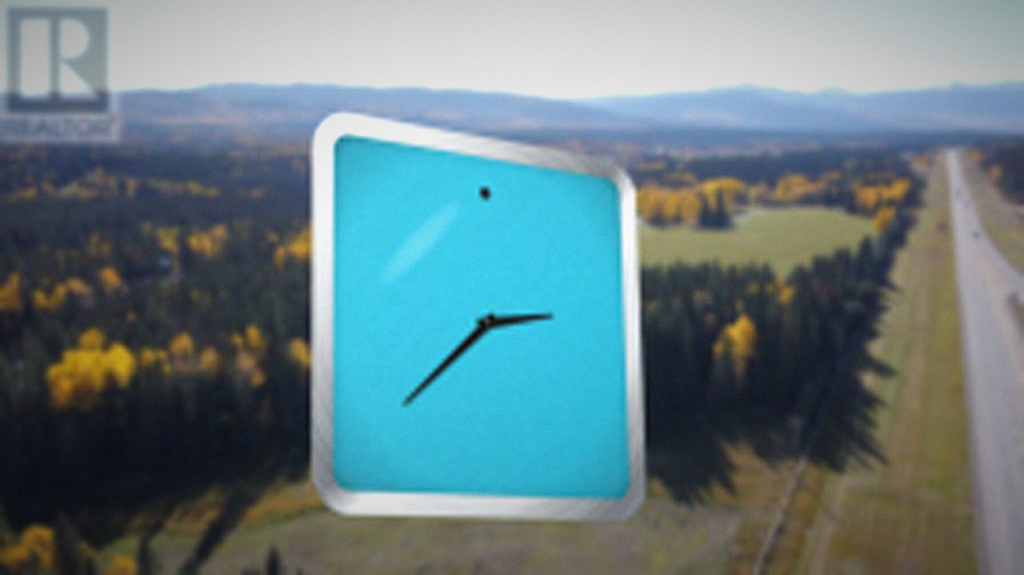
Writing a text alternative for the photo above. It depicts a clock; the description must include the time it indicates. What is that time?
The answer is 2:38
